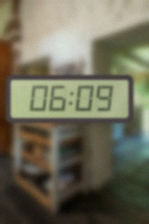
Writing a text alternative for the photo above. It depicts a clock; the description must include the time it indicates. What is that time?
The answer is 6:09
